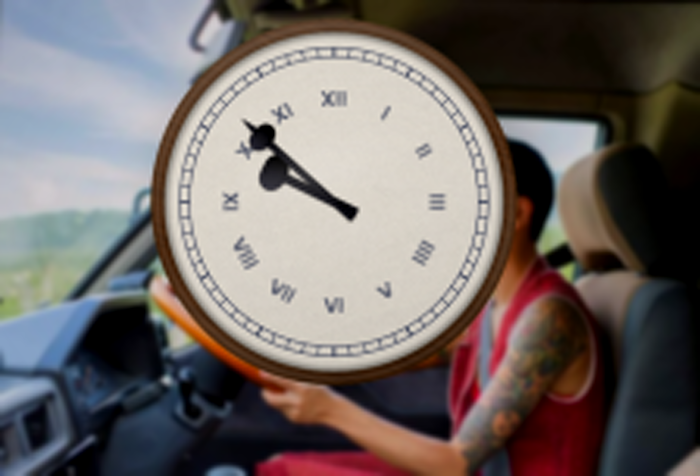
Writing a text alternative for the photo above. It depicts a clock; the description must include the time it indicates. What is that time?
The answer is 9:52
